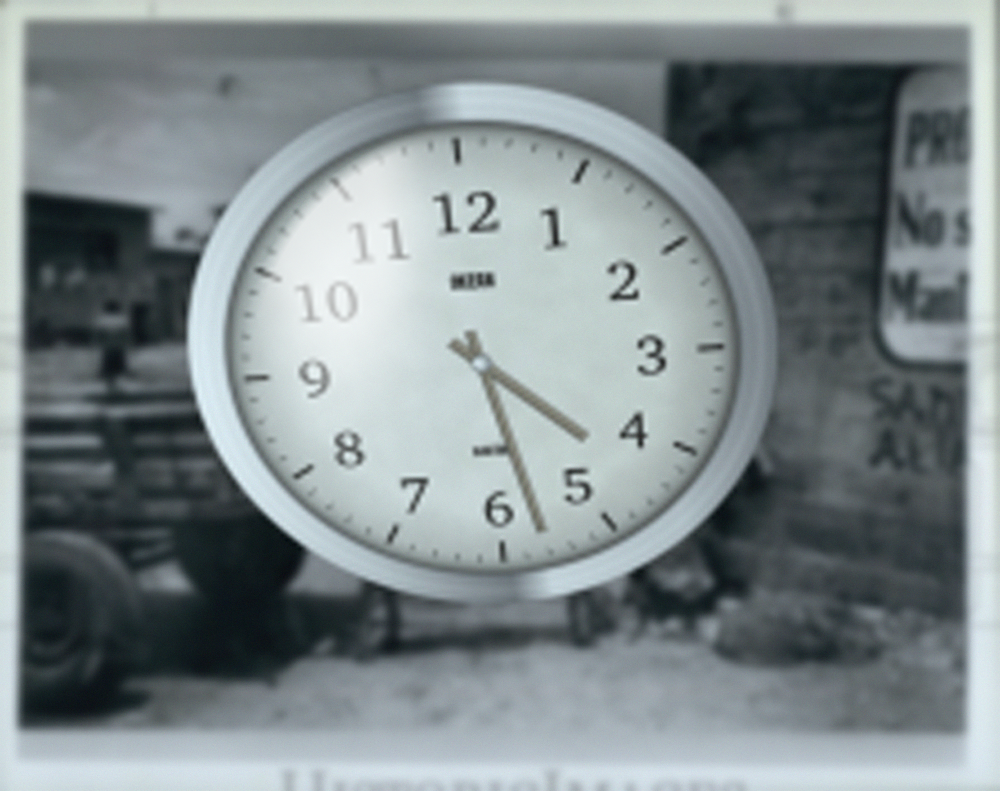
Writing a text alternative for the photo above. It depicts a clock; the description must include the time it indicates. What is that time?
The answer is 4:28
